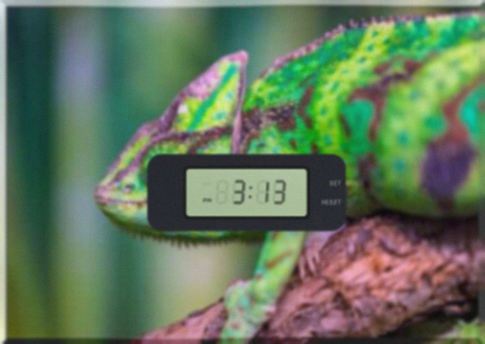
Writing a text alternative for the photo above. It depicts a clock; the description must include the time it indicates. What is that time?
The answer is 3:13
